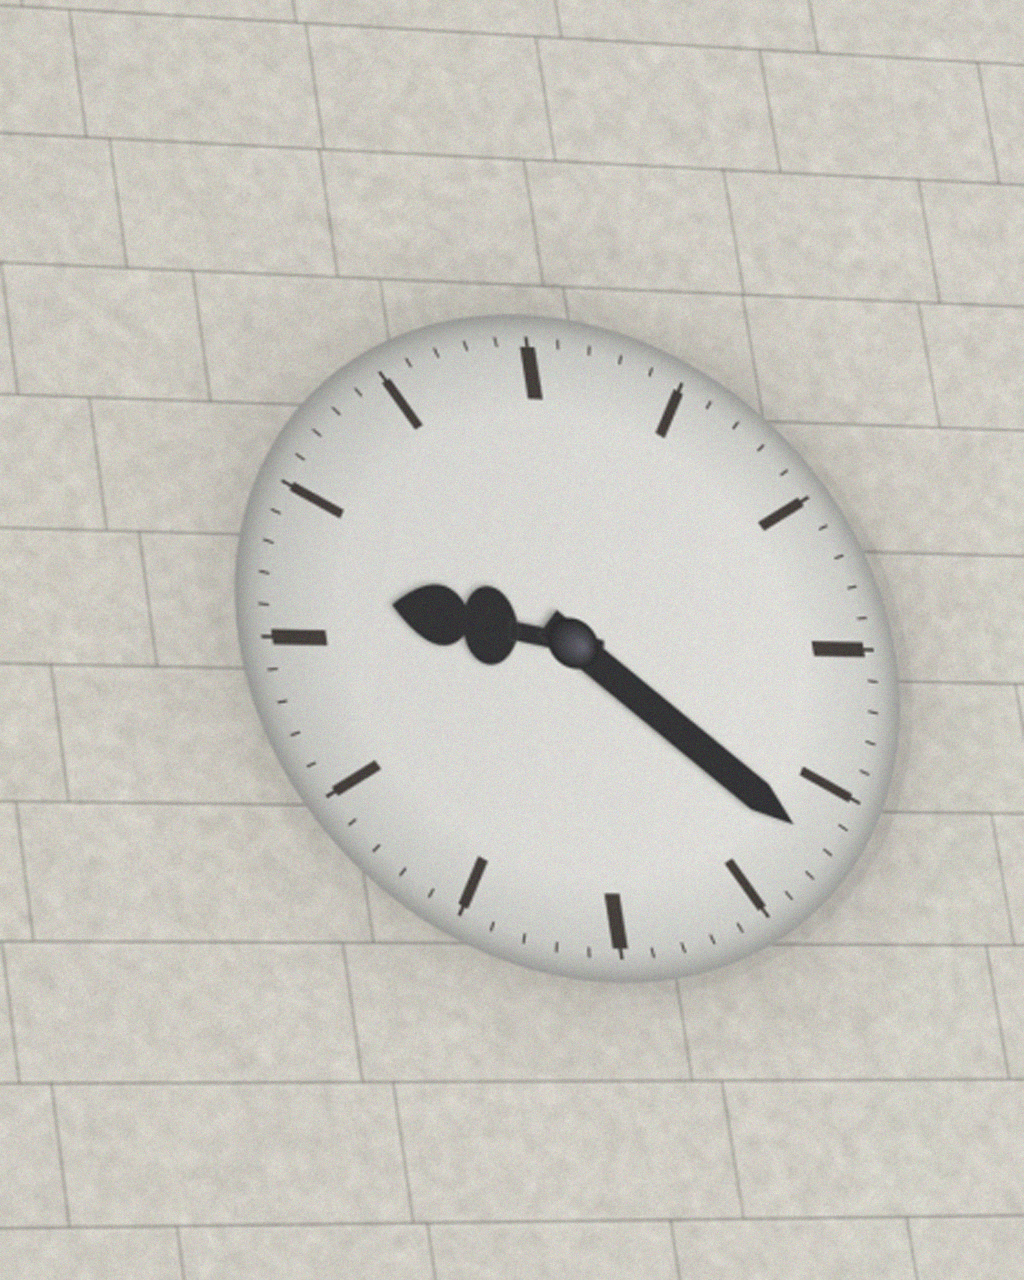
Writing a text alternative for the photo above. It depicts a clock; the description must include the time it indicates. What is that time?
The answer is 9:22
